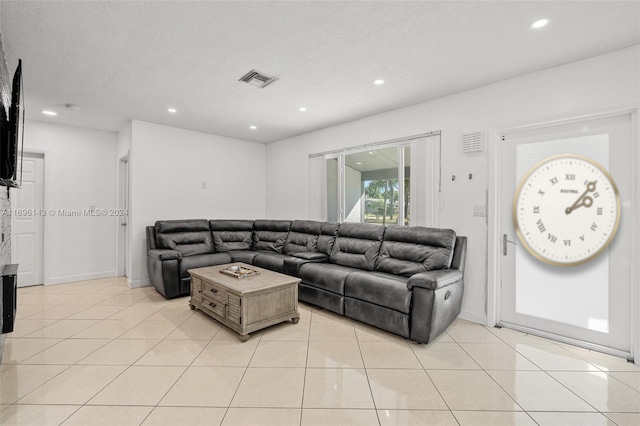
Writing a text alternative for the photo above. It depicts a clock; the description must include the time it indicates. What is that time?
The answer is 2:07
